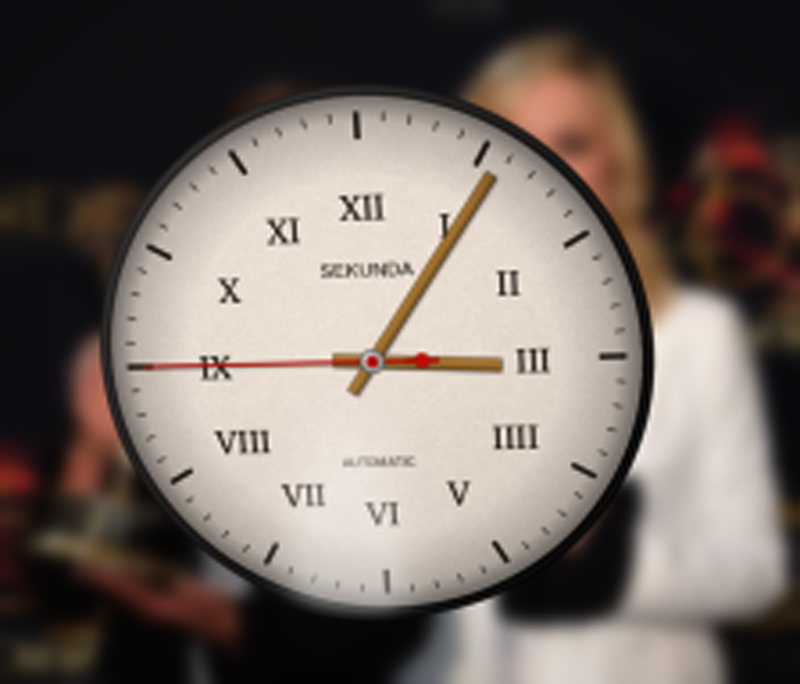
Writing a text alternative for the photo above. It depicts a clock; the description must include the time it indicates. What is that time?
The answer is 3:05:45
